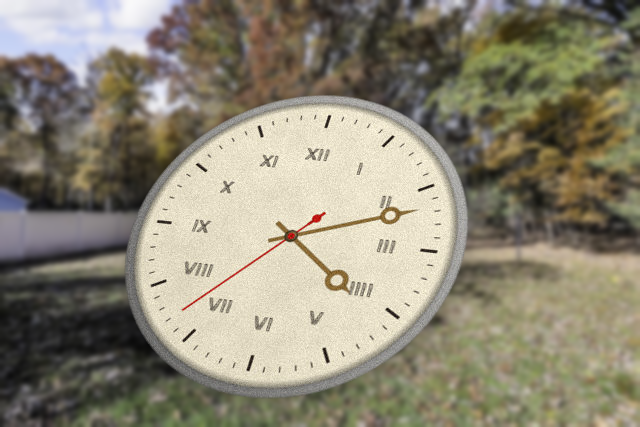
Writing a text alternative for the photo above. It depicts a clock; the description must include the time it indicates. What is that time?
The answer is 4:11:37
